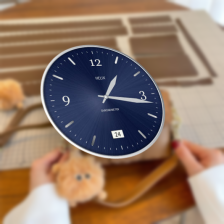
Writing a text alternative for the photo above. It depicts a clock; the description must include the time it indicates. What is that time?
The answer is 1:17
